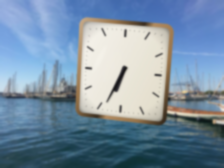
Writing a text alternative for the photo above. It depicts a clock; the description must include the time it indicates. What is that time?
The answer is 6:34
